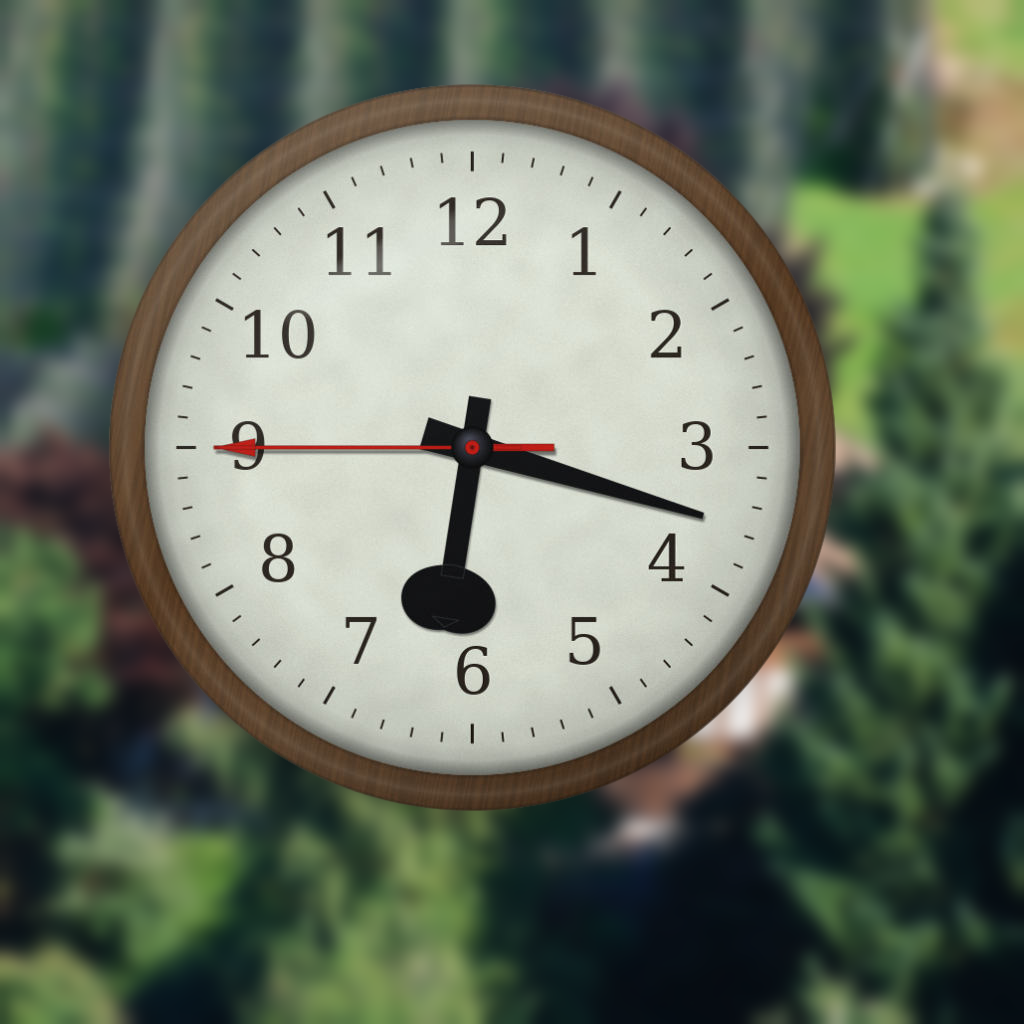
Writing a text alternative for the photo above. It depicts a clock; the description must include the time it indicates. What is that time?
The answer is 6:17:45
